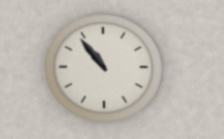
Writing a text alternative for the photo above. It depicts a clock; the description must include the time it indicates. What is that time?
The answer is 10:54
